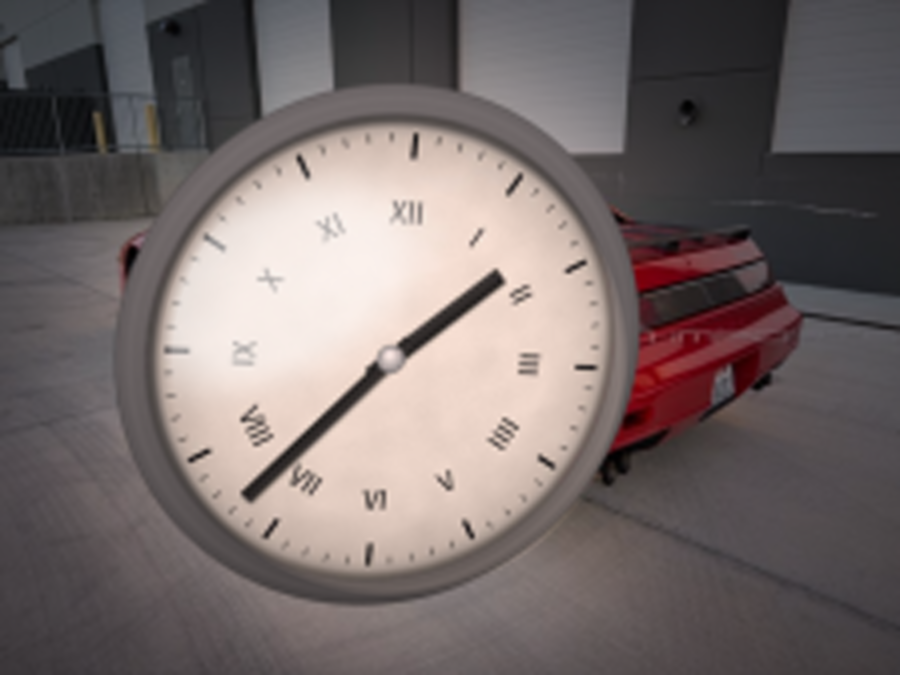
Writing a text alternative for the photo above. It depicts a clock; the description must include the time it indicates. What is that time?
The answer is 1:37
